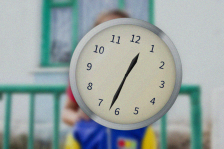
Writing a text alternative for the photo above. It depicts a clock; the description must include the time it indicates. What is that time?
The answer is 12:32
